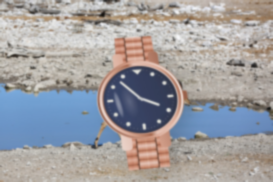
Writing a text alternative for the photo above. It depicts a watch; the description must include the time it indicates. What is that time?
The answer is 3:53
